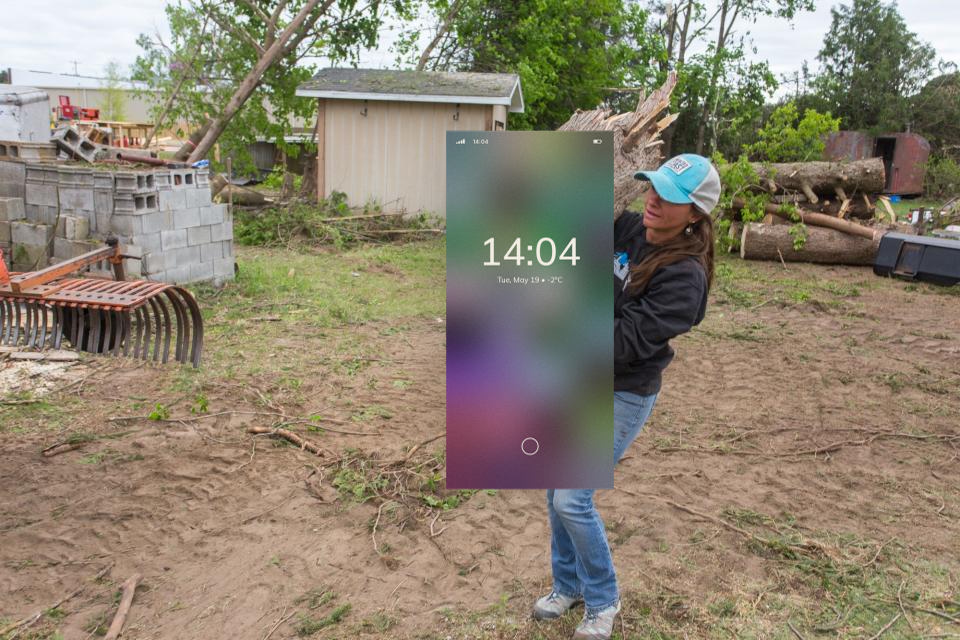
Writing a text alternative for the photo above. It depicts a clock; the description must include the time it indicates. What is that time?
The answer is 14:04
